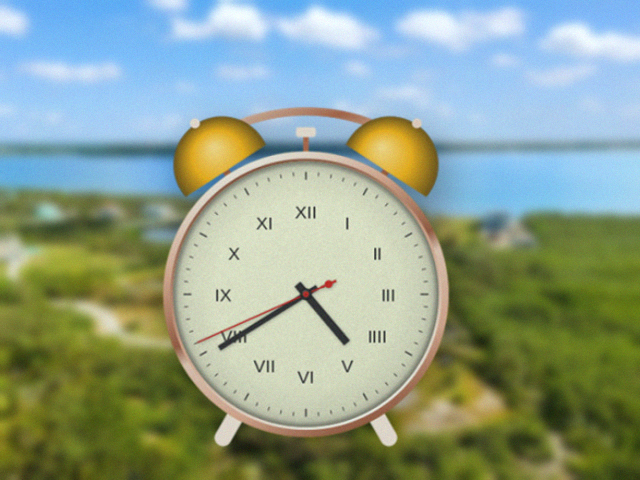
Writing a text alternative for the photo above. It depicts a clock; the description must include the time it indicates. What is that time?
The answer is 4:39:41
